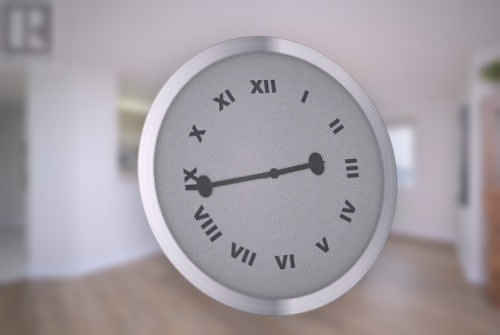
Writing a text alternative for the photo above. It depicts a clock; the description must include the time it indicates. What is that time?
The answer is 2:44
